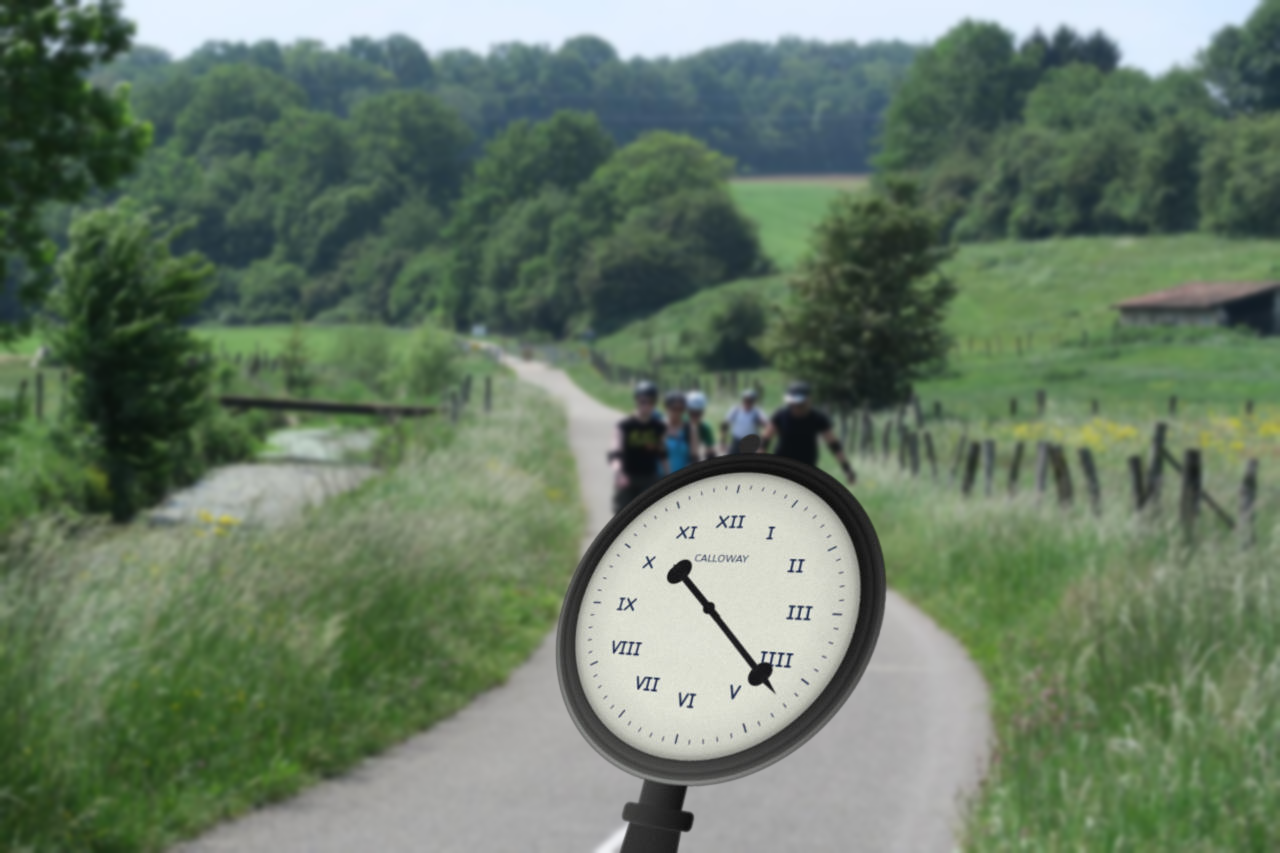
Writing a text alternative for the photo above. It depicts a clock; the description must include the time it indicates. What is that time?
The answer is 10:22
